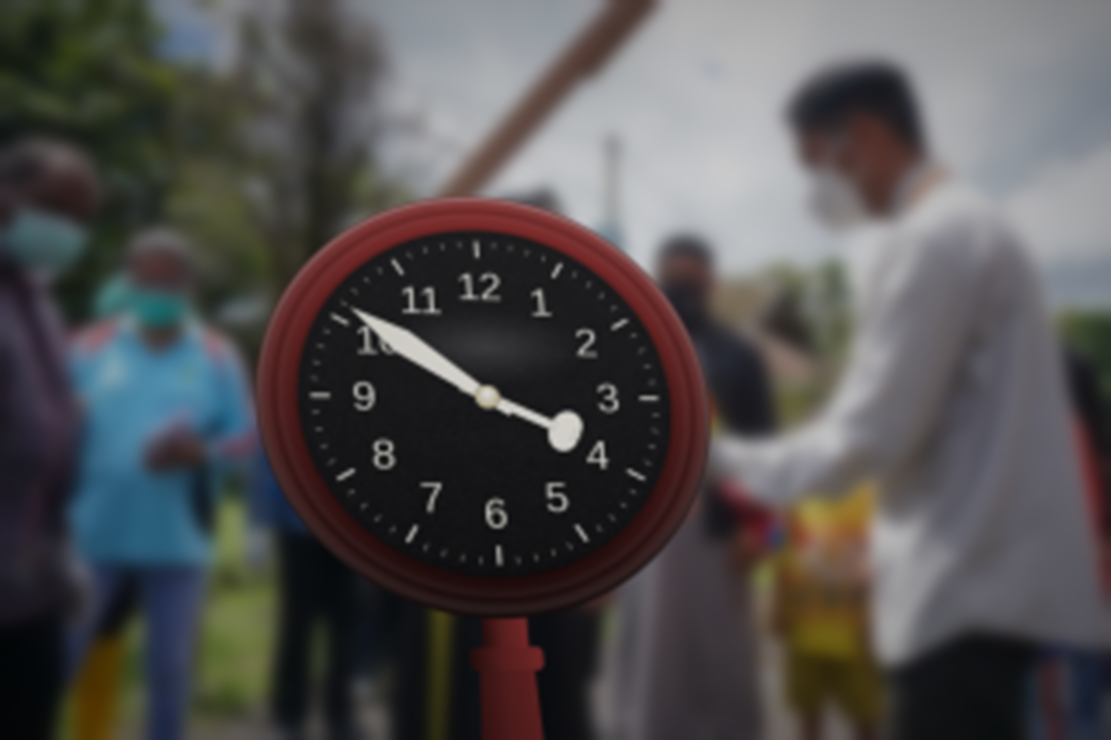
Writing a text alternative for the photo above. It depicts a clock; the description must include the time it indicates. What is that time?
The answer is 3:51
